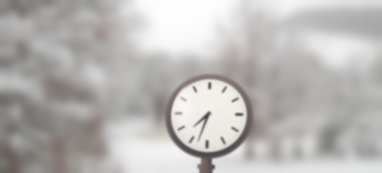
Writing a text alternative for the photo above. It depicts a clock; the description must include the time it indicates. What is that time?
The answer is 7:33
